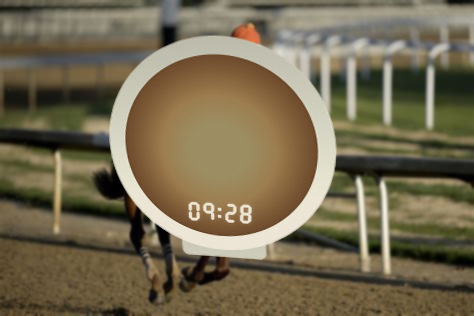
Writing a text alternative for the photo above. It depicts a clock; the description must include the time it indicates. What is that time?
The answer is 9:28
